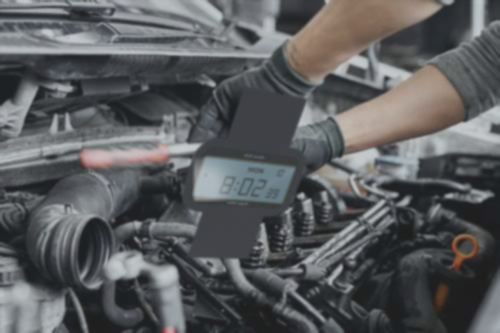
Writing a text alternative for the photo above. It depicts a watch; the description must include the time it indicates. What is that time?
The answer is 8:02
